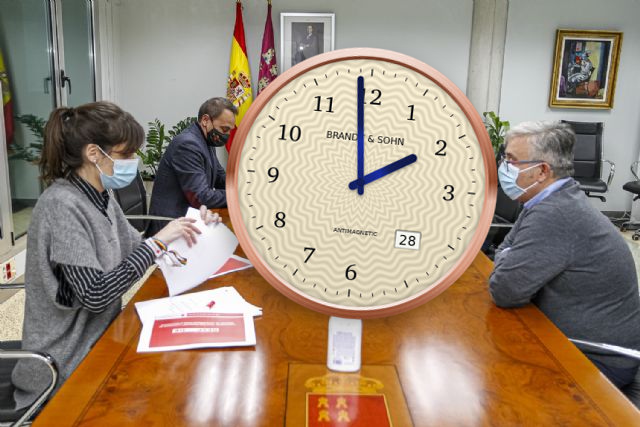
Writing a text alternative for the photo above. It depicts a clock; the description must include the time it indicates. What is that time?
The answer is 1:59
